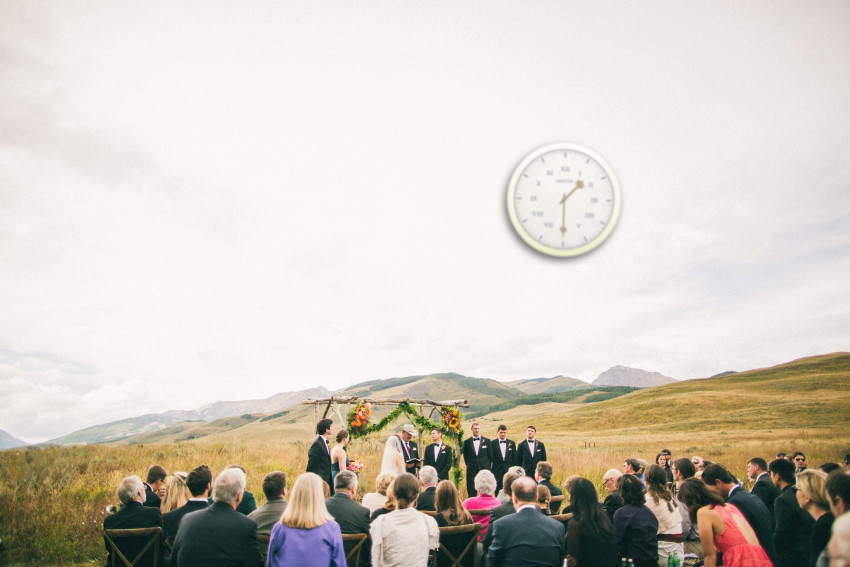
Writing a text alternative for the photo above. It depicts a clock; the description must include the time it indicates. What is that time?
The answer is 1:30
